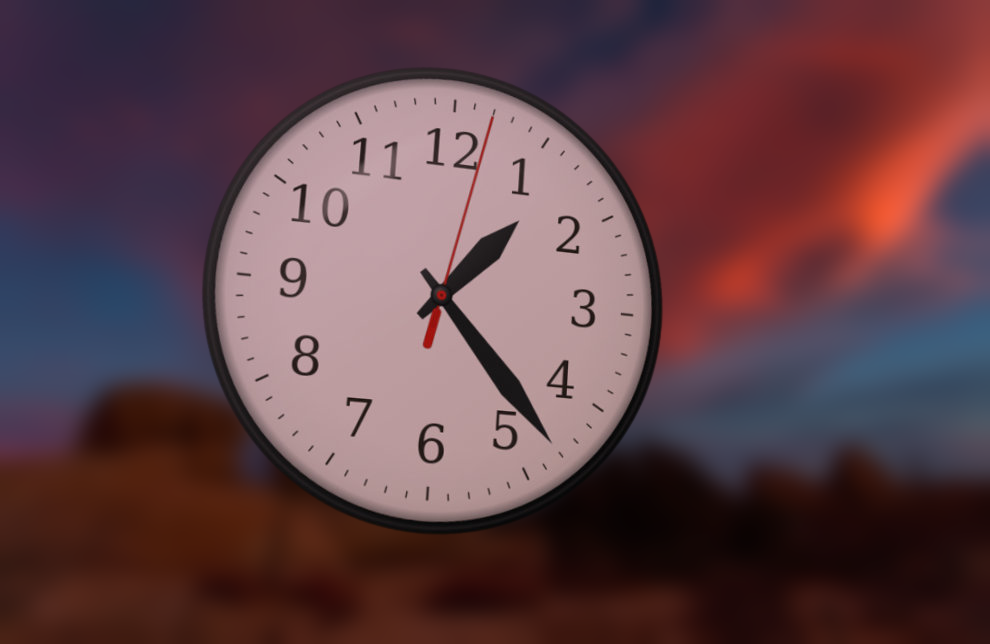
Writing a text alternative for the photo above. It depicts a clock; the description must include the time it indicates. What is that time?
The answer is 1:23:02
